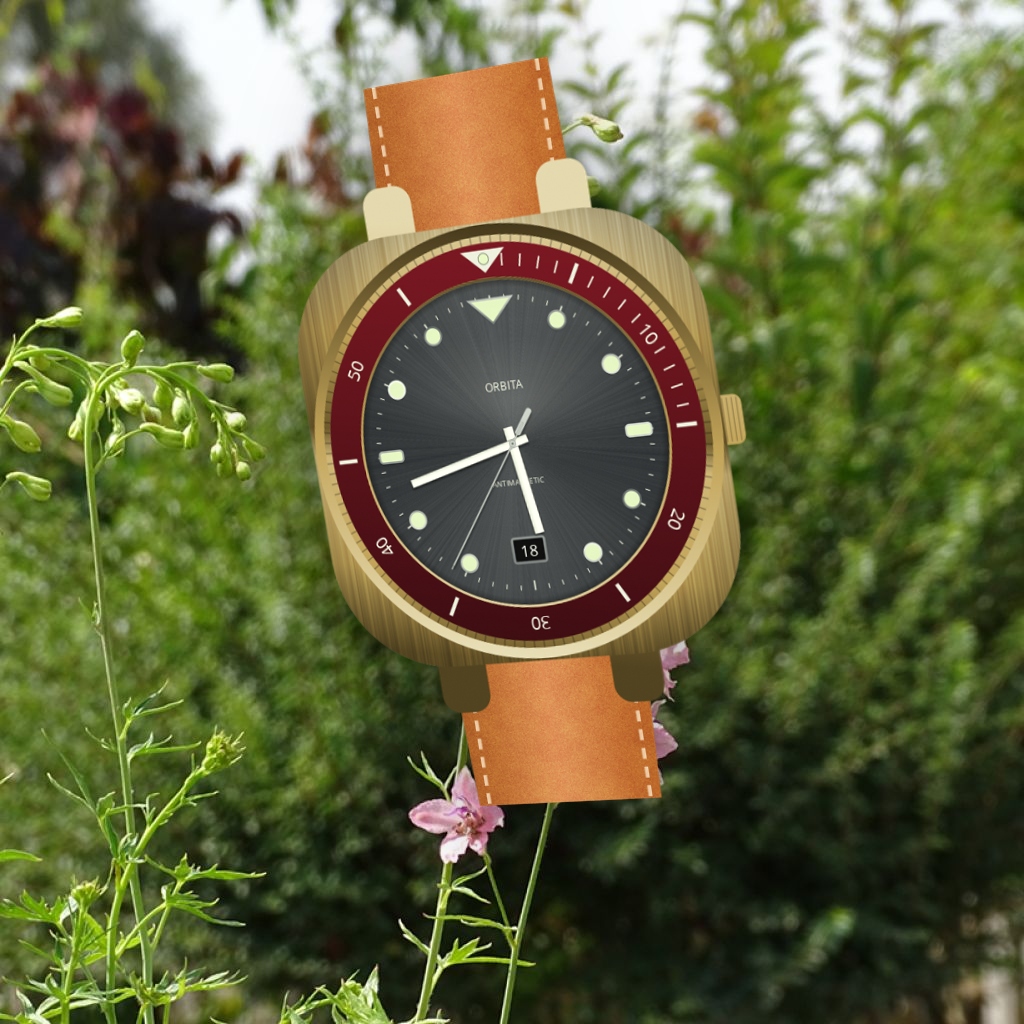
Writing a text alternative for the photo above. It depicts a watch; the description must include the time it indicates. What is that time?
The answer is 5:42:36
